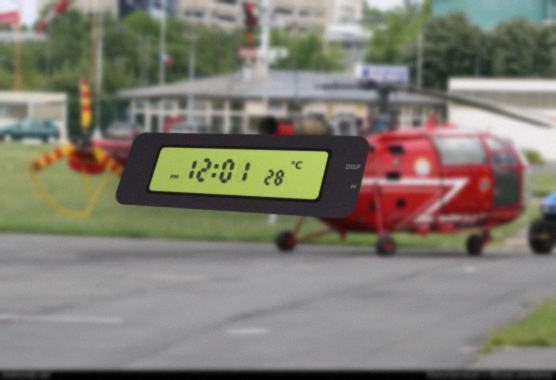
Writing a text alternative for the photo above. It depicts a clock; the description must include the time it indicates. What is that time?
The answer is 12:01
